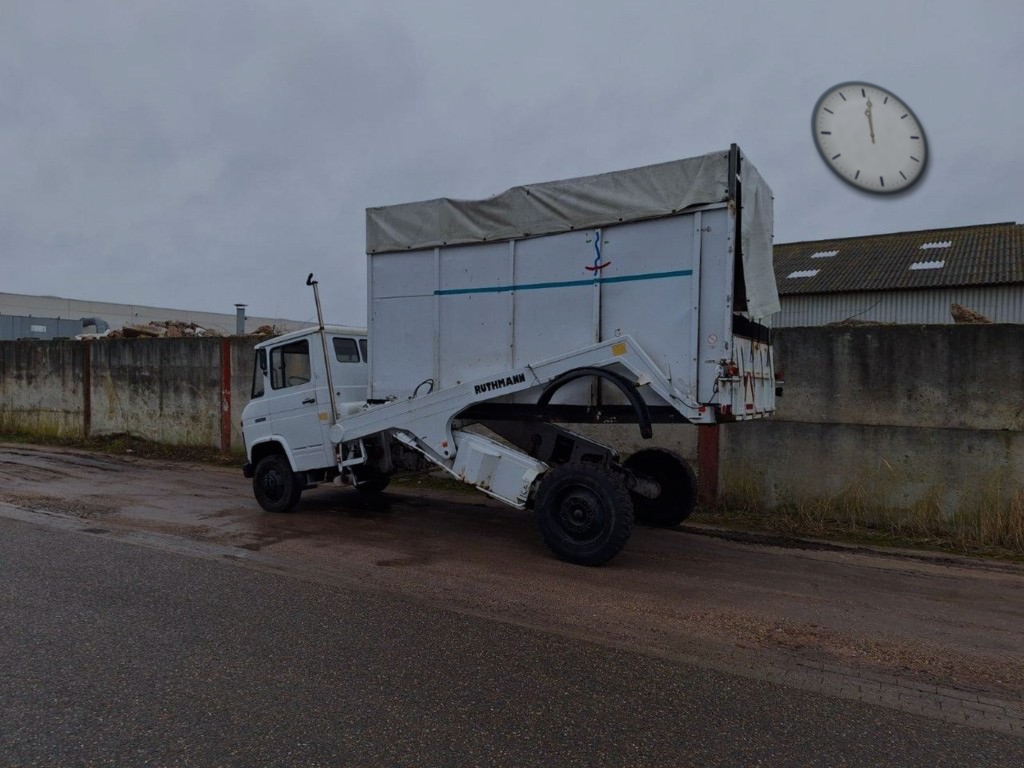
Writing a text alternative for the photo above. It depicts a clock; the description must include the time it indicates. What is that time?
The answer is 12:01
